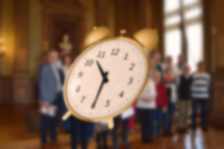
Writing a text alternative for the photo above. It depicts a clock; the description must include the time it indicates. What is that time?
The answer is 10:30
